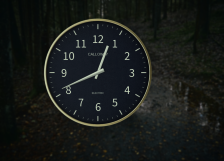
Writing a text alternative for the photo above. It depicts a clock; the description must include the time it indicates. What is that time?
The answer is 12:41
